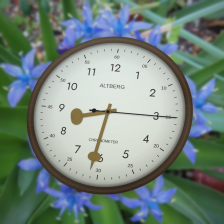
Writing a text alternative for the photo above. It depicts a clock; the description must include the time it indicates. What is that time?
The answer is 8:31:15
